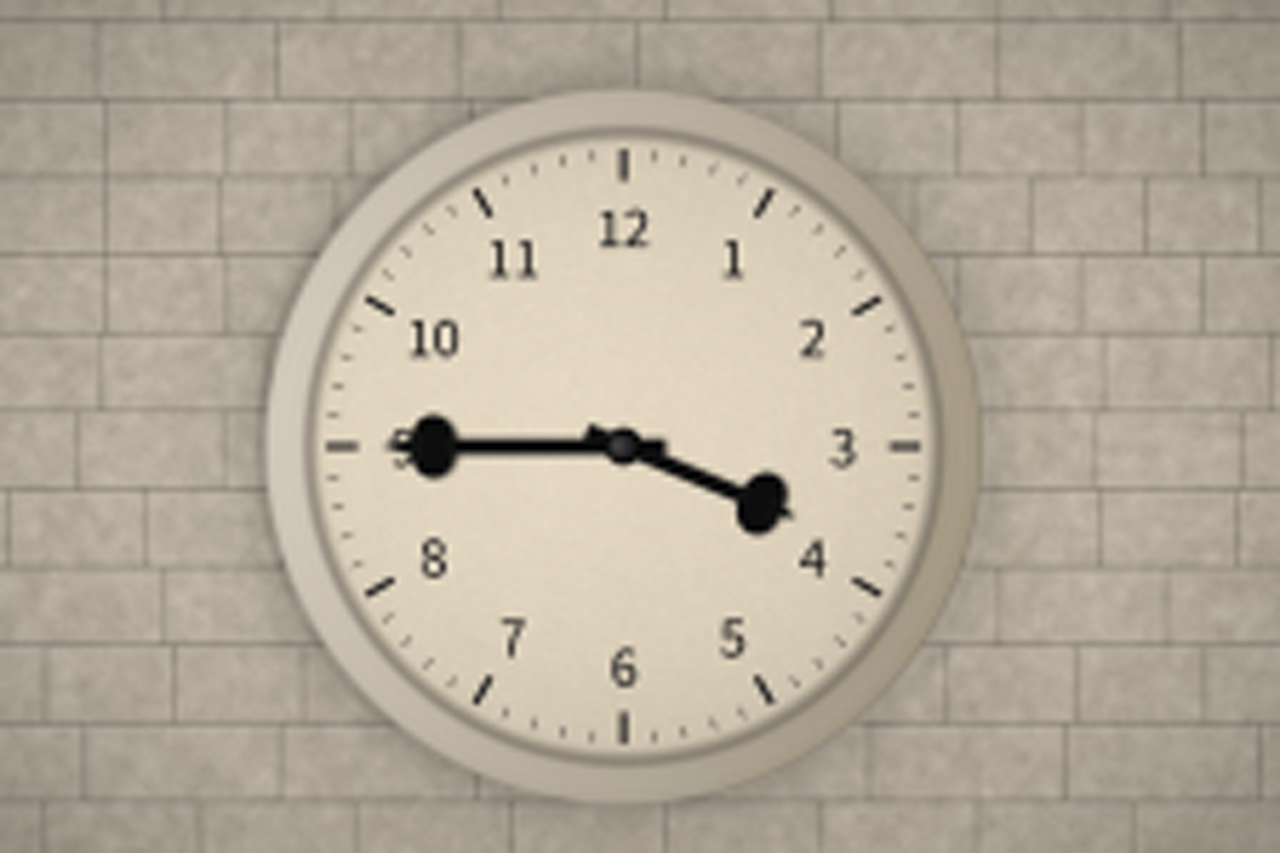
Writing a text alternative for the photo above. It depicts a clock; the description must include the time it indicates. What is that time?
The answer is 3:45
